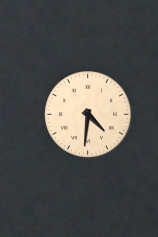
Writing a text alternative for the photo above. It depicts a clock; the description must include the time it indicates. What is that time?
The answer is 4:31
